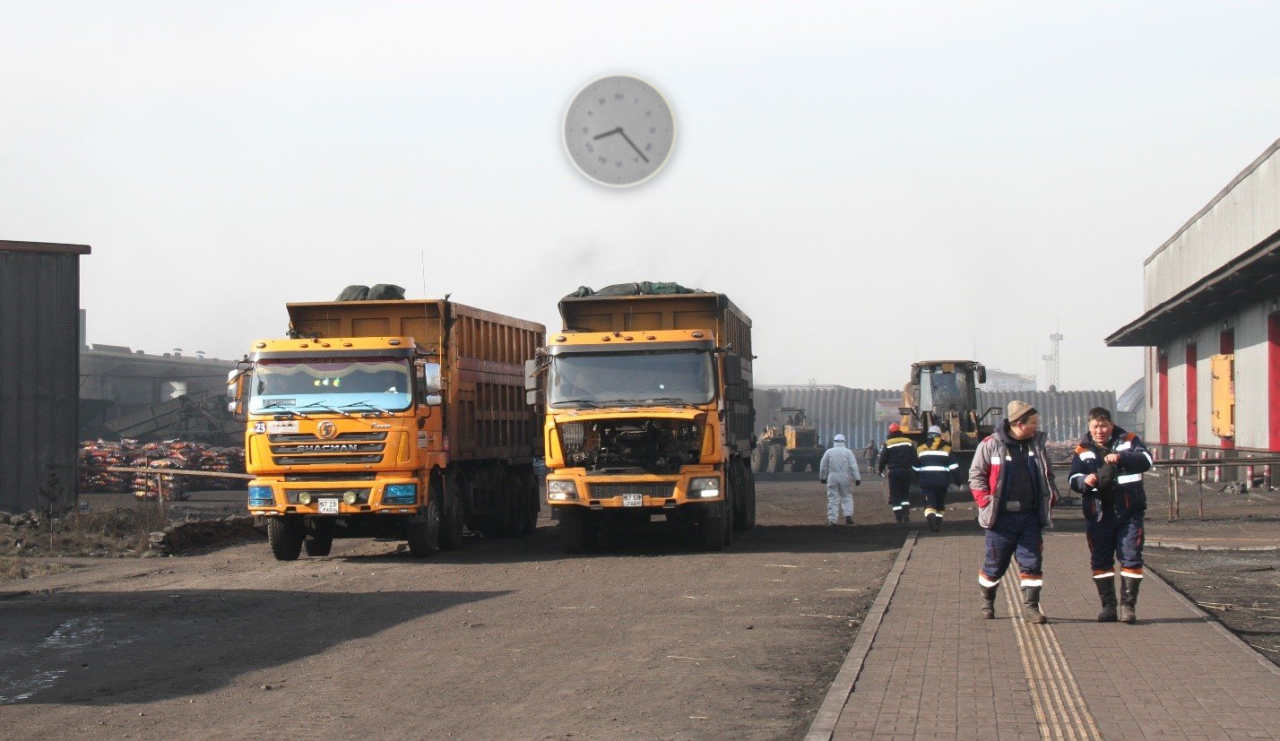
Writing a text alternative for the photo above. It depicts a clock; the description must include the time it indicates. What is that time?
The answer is 8:23
